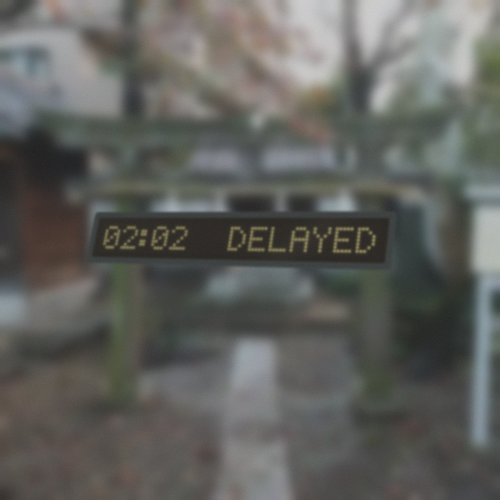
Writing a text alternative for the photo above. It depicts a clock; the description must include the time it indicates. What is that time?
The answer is 2:02
